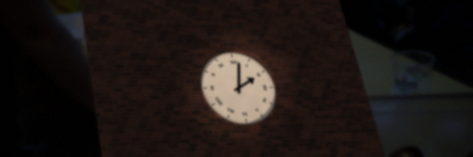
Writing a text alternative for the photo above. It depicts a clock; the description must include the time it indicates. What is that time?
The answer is 2:02
